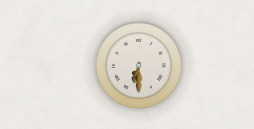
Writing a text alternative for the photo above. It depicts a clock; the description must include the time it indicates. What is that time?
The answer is 6:30
